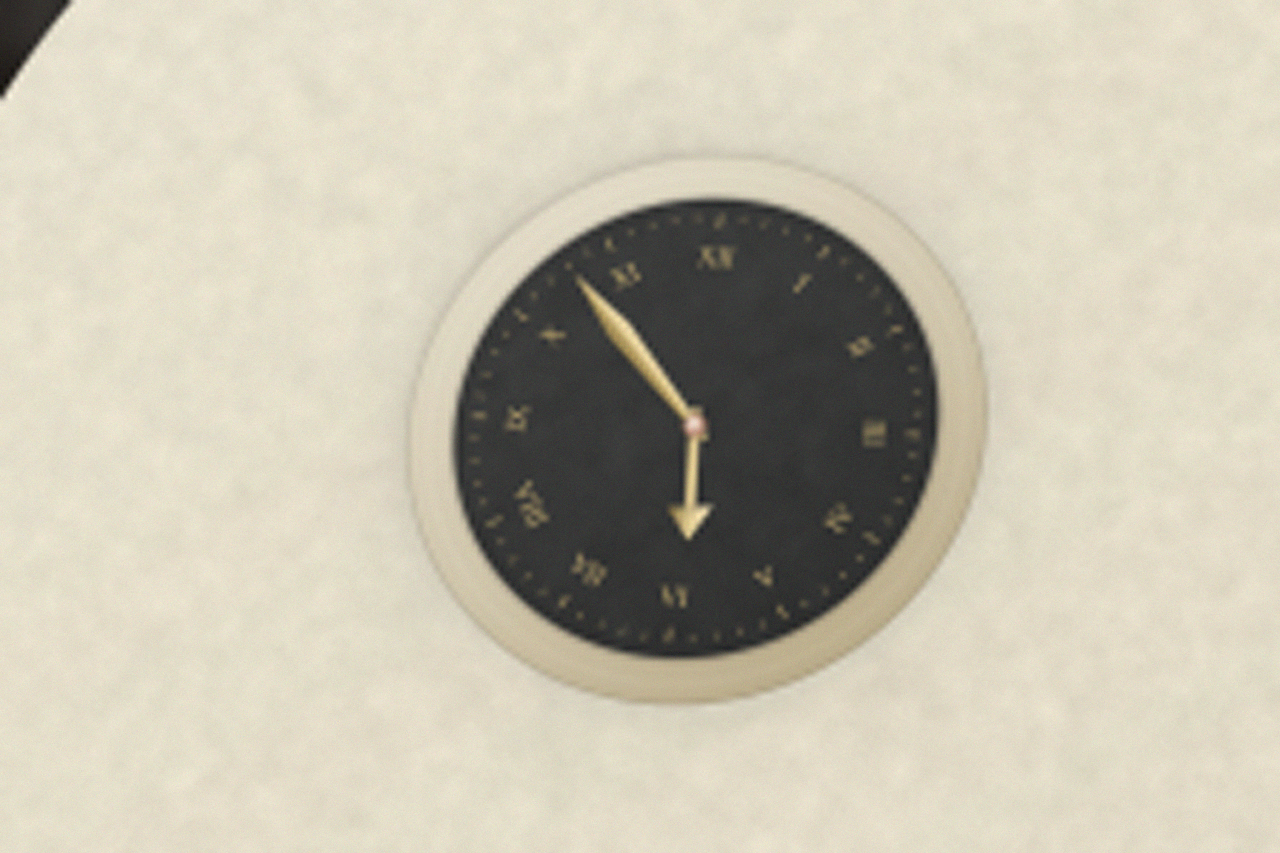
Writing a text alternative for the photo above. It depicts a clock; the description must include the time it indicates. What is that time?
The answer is 5:53
